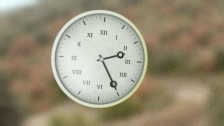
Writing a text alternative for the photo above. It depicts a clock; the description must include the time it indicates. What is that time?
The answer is 2:25
